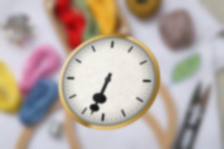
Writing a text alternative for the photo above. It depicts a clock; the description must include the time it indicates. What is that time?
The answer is 6:33
